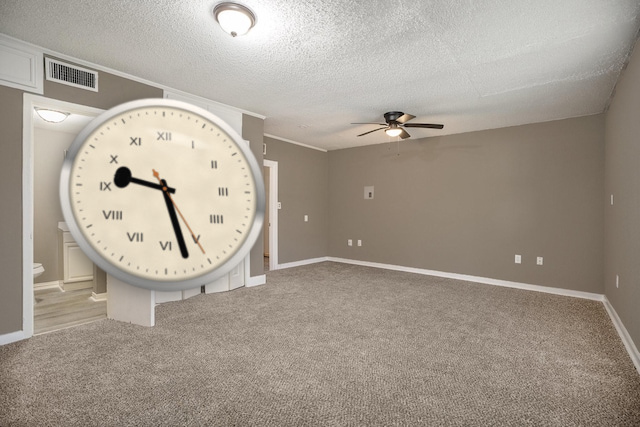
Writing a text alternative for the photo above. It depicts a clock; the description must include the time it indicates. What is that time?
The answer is 9:27:25
